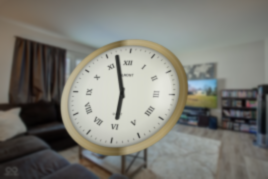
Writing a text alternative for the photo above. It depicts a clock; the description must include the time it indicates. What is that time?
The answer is 5:57
